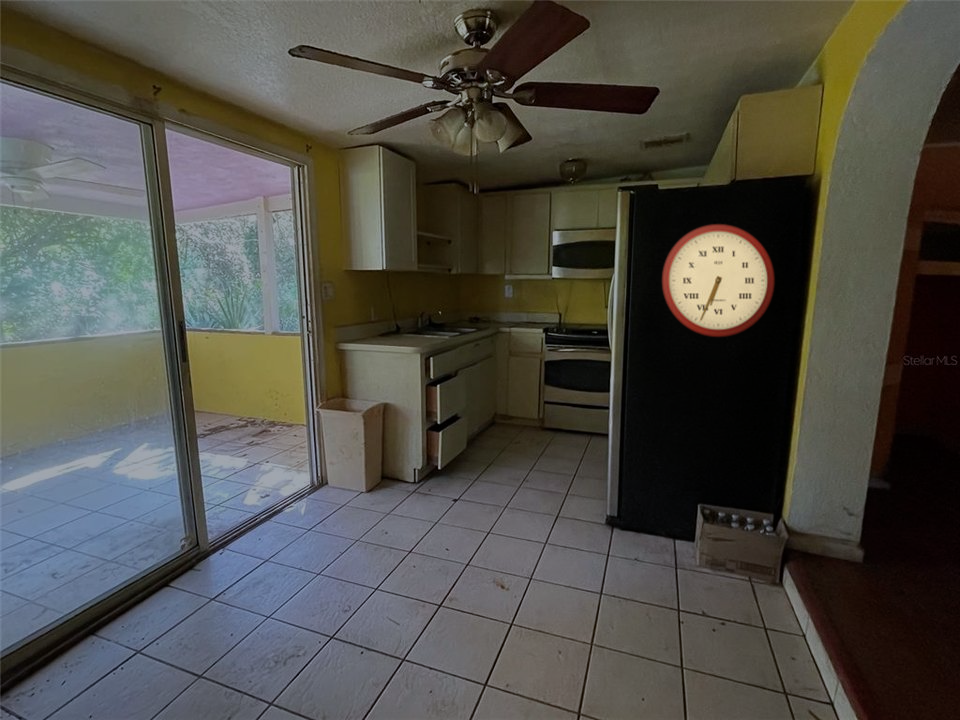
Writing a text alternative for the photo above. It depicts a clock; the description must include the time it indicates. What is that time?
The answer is 6:34
